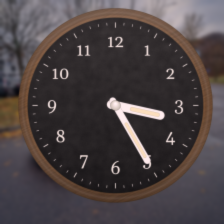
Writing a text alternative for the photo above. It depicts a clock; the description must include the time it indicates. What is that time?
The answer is 3:25
